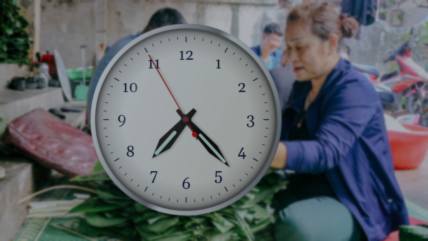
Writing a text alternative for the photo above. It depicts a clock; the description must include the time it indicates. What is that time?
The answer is 7:22:55
